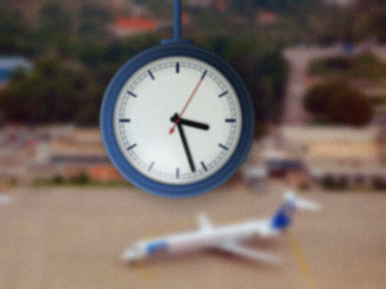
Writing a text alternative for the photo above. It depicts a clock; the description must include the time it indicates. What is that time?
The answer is 3:27:05
